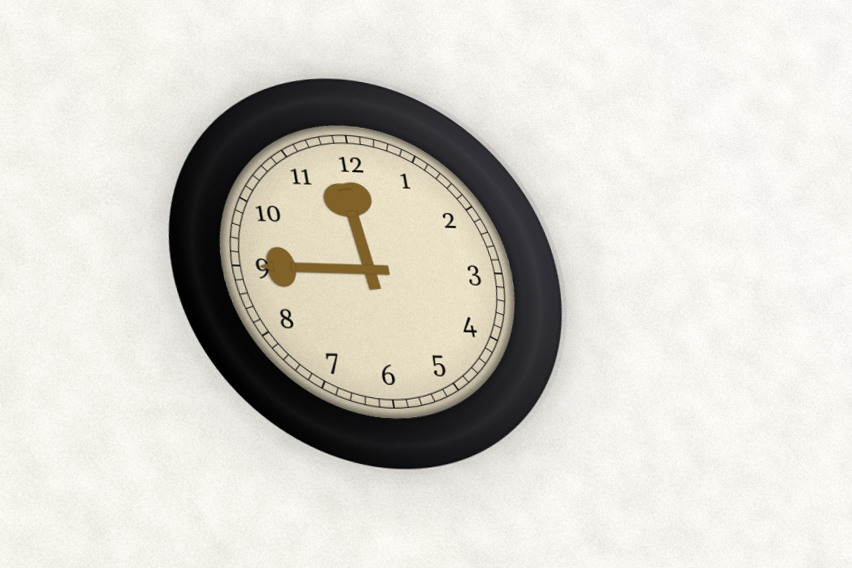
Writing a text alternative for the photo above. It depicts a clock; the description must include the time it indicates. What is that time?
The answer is 11:45
